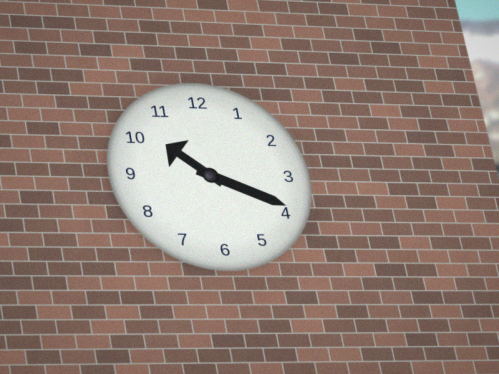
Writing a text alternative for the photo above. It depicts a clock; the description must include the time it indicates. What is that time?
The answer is 10:19
